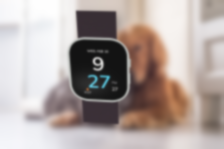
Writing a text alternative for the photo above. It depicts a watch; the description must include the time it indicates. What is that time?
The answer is 9:27
